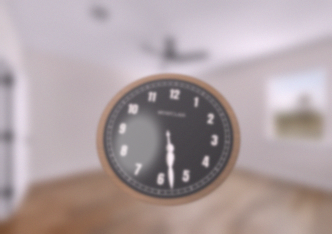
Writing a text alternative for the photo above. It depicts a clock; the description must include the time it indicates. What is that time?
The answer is 5:28
